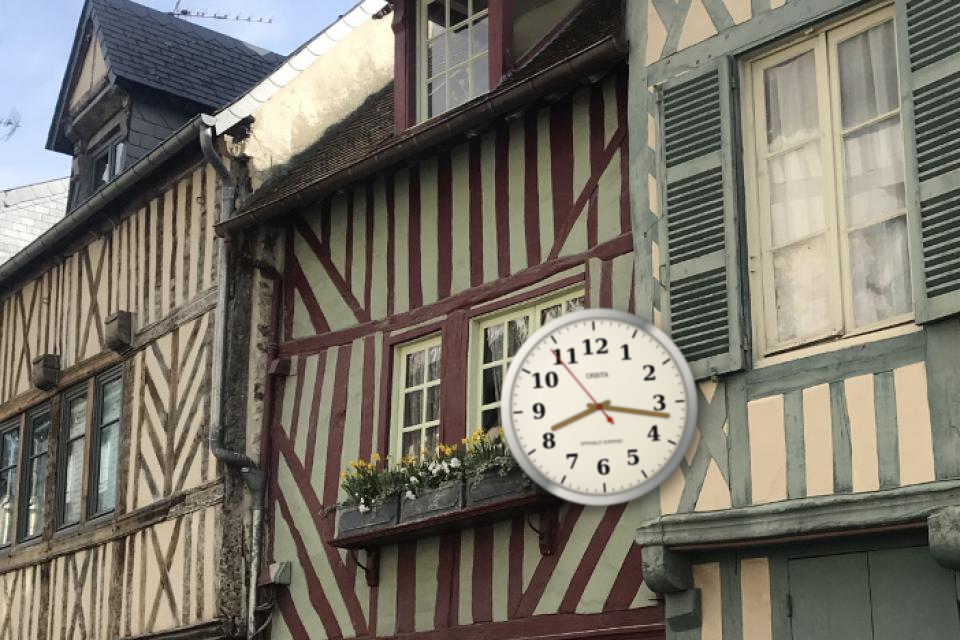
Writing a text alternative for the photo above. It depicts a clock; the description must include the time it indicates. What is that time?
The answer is 8:16:54
